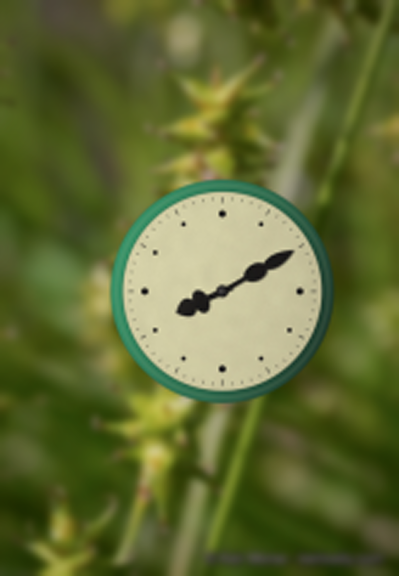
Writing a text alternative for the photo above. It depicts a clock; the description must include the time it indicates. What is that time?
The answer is 8:10
